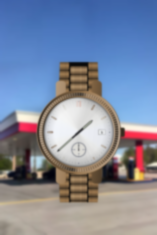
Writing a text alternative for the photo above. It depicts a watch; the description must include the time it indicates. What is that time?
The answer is 1:38
